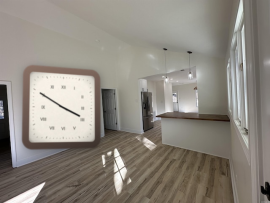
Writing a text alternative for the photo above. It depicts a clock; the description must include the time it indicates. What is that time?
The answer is 3:50
